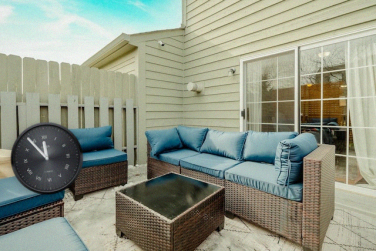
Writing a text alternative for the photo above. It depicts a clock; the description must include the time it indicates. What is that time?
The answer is 11:54
